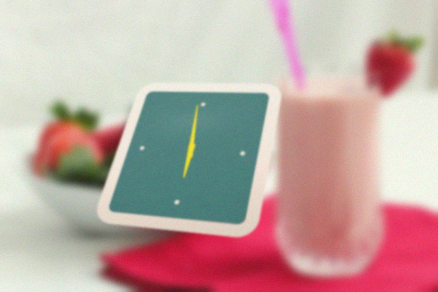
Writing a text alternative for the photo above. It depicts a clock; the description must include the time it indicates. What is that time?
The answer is 5:59
